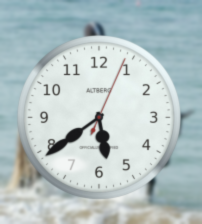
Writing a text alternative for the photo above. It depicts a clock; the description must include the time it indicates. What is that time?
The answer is 5:39:04
